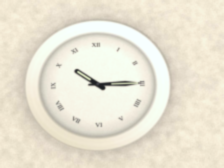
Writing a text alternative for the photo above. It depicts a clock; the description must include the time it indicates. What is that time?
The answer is 10:15
